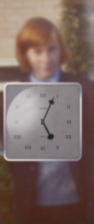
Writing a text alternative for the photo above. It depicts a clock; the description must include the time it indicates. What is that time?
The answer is 5:04
